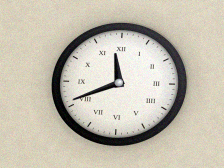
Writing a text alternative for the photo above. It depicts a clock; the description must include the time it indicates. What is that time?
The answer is 11:41
